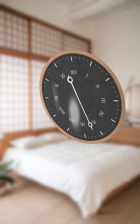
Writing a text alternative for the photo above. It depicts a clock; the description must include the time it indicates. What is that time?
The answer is 11:27
